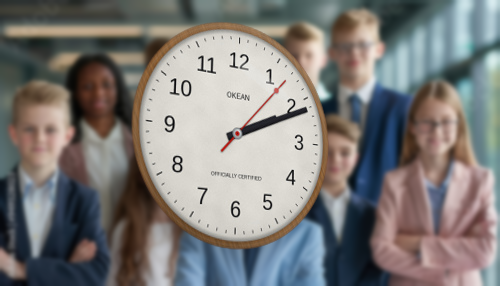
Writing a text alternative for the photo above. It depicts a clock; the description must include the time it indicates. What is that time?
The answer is 2:11:07
